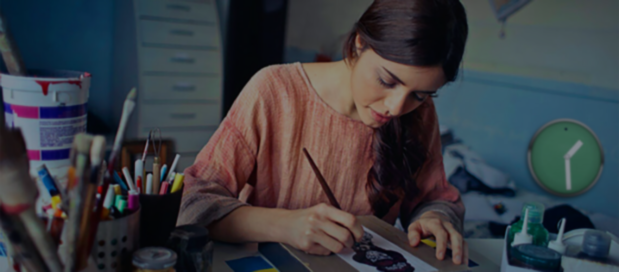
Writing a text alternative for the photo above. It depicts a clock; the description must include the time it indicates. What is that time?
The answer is 1:30
